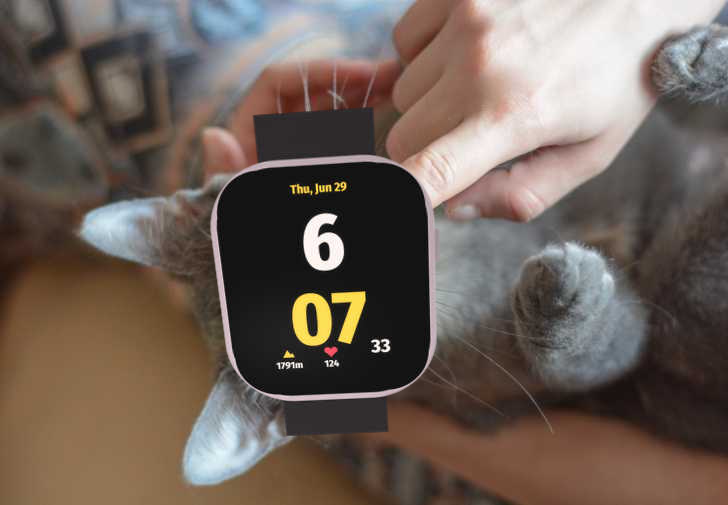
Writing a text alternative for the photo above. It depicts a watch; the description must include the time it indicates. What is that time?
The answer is 6:07:33
